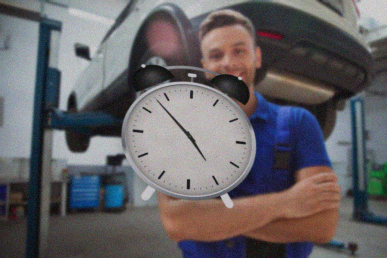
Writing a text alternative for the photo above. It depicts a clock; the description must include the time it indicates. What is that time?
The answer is 4:53
